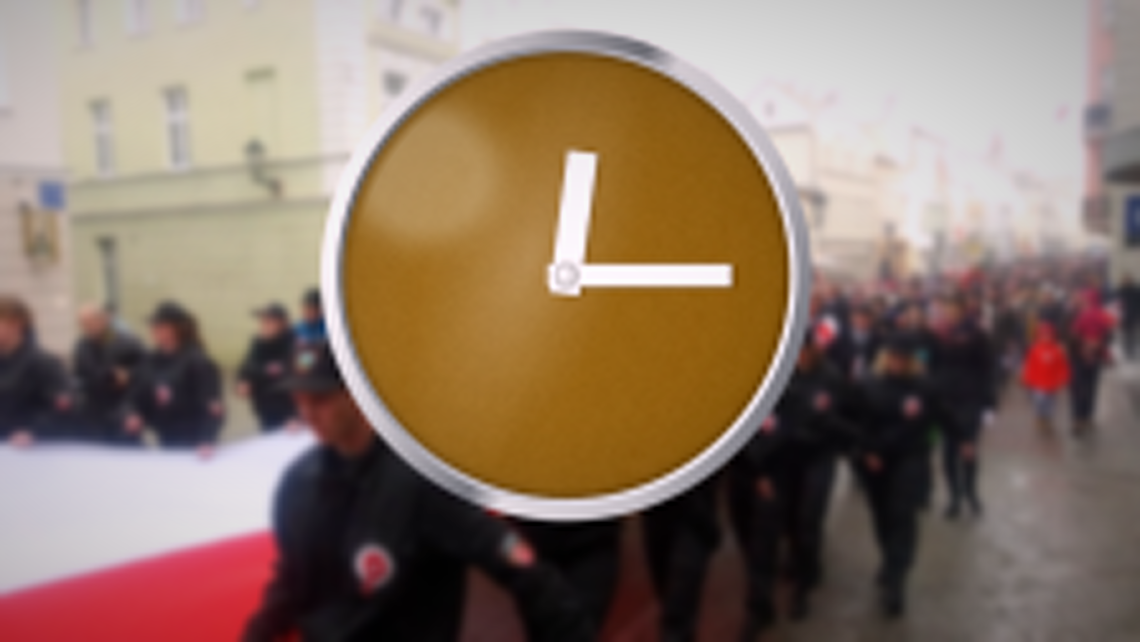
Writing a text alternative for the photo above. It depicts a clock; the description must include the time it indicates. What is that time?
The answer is 12:15
